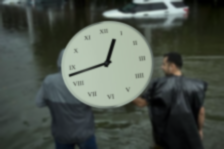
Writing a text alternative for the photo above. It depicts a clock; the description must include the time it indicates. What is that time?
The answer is 12:43
